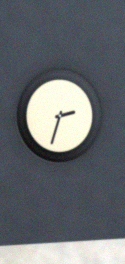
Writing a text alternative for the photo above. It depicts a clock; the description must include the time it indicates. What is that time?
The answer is 2:33
